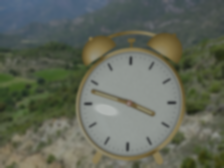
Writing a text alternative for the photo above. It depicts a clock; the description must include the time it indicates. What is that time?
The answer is 3:48
